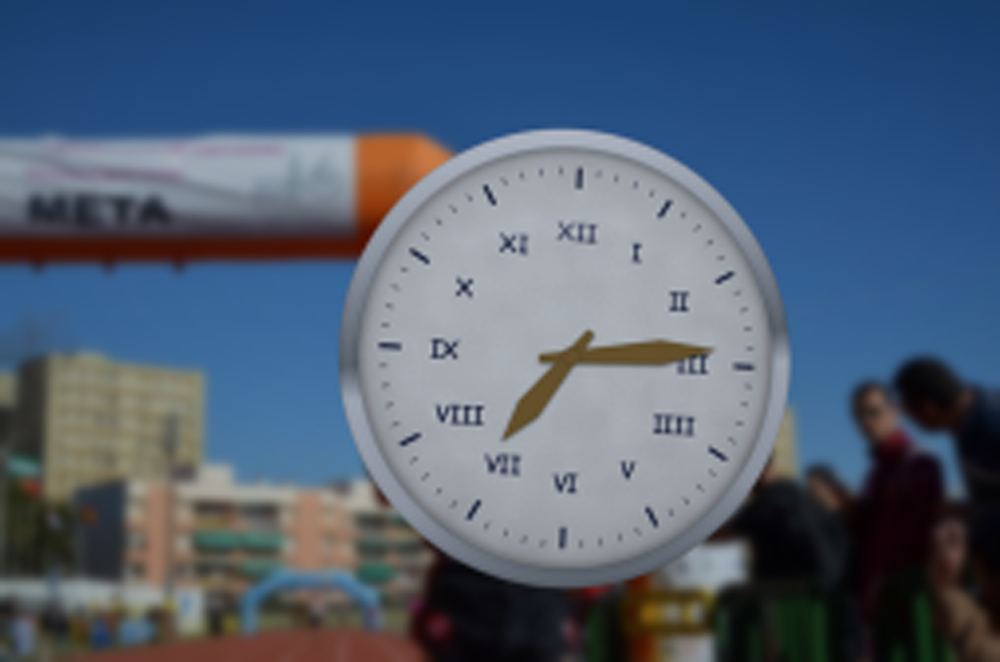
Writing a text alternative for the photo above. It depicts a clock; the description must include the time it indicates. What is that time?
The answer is 7:14
